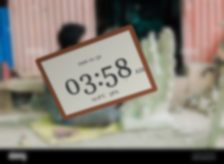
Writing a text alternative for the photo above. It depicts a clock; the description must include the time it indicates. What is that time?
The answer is 3:58
